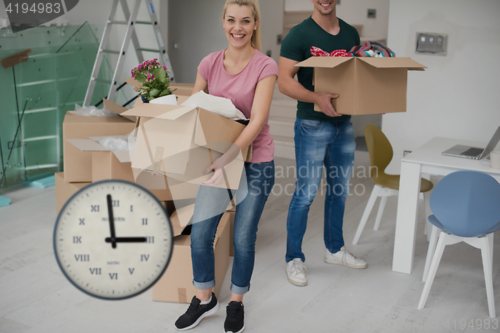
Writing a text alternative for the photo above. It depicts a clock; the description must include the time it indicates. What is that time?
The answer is 2:59
